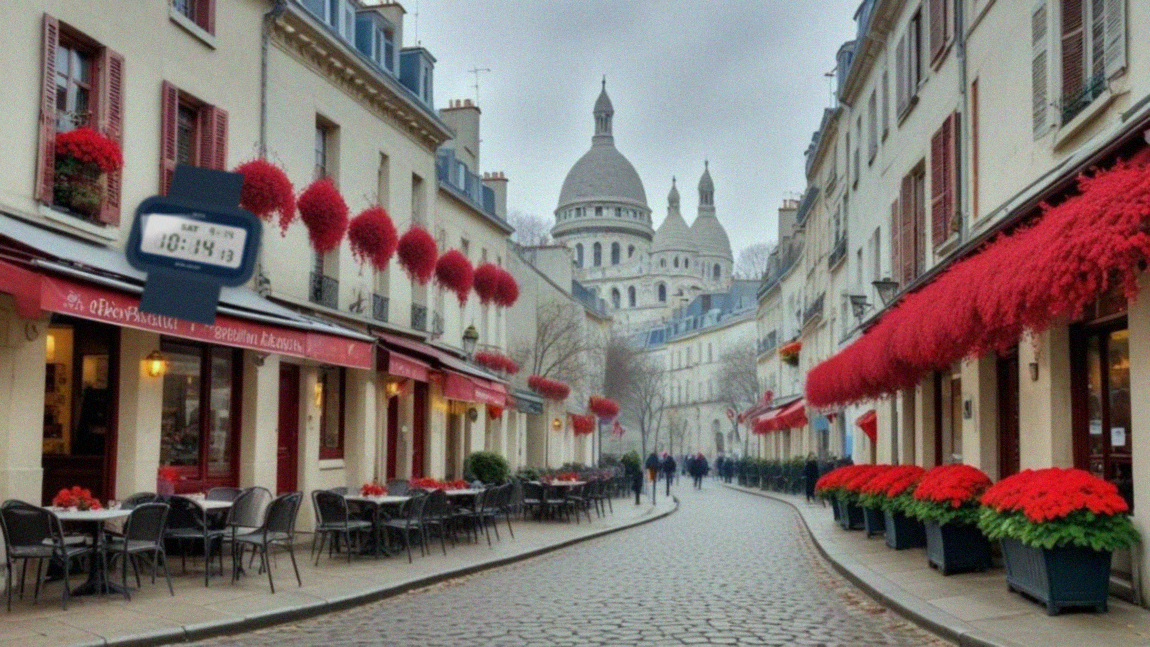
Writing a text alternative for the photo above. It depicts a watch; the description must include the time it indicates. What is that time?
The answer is 10:14:13
